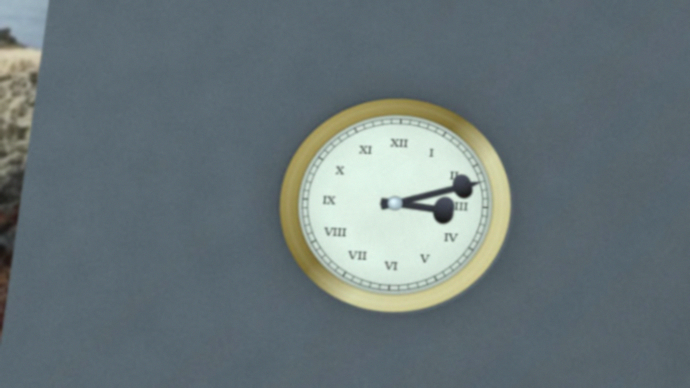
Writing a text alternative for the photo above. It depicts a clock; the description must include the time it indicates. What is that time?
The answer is 3:12
